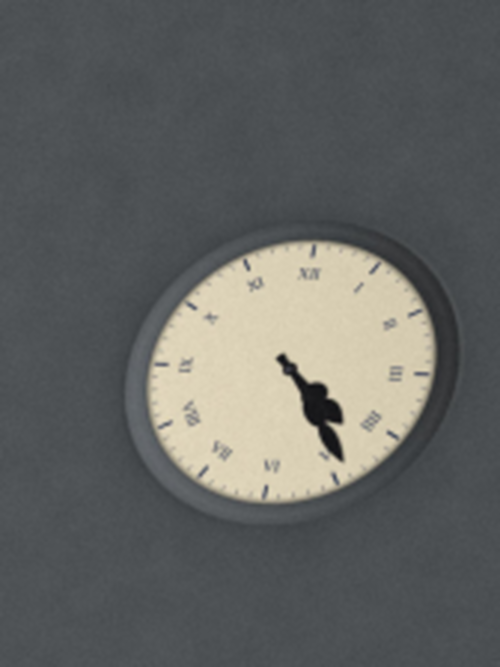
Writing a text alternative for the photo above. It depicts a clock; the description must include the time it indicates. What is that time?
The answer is 4:24
